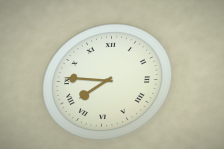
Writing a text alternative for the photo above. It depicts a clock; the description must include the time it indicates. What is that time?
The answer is 7:46
